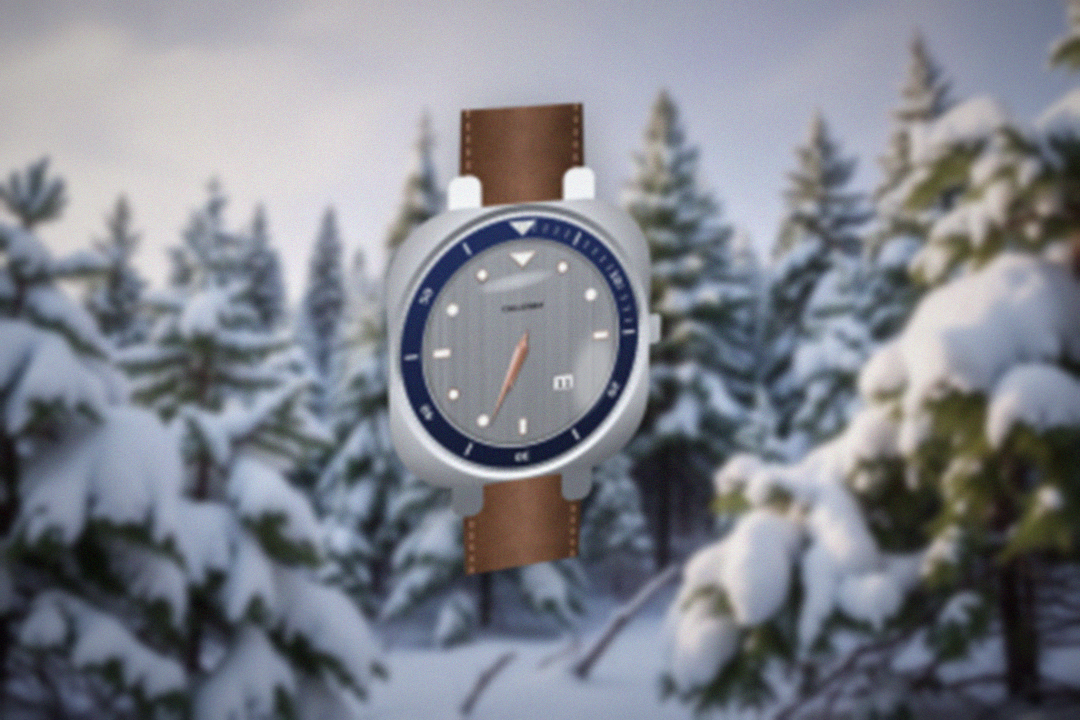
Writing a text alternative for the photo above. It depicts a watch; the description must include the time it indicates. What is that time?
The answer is 6:34
